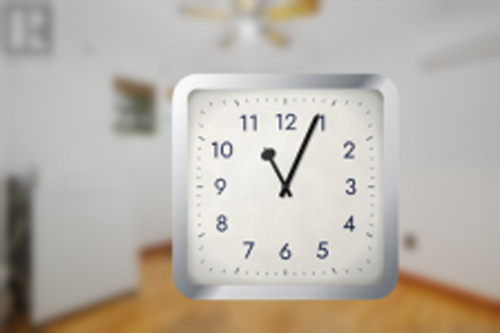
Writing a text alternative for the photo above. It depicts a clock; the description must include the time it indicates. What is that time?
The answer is 11:04
